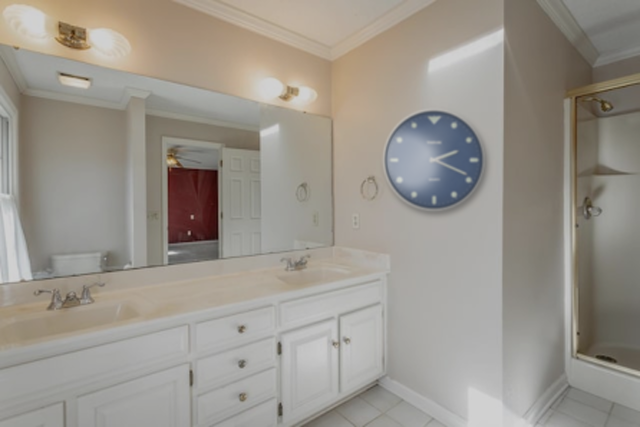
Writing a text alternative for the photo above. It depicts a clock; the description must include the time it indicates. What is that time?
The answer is 2:19
